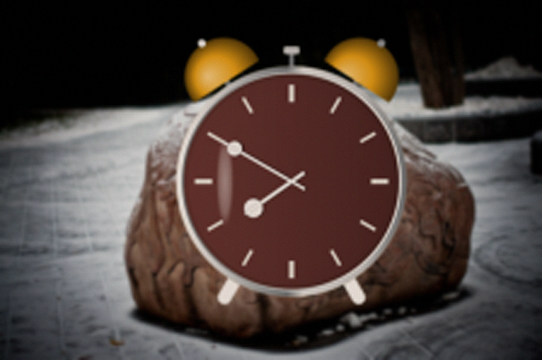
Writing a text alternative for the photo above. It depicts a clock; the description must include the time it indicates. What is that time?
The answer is 7:50
